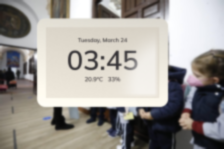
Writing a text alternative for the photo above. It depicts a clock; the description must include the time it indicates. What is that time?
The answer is 3:45
